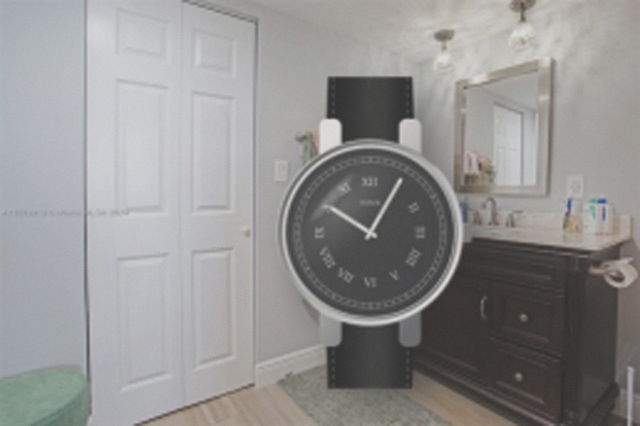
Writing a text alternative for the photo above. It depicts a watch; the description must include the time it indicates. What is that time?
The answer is 10:05
